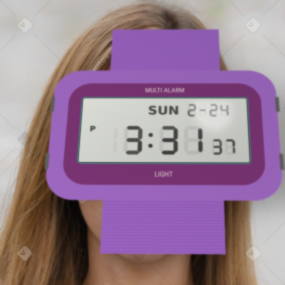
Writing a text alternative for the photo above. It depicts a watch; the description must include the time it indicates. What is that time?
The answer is 3:31:37
